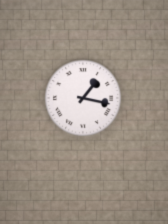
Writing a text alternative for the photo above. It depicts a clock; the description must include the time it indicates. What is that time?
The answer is 1:17
